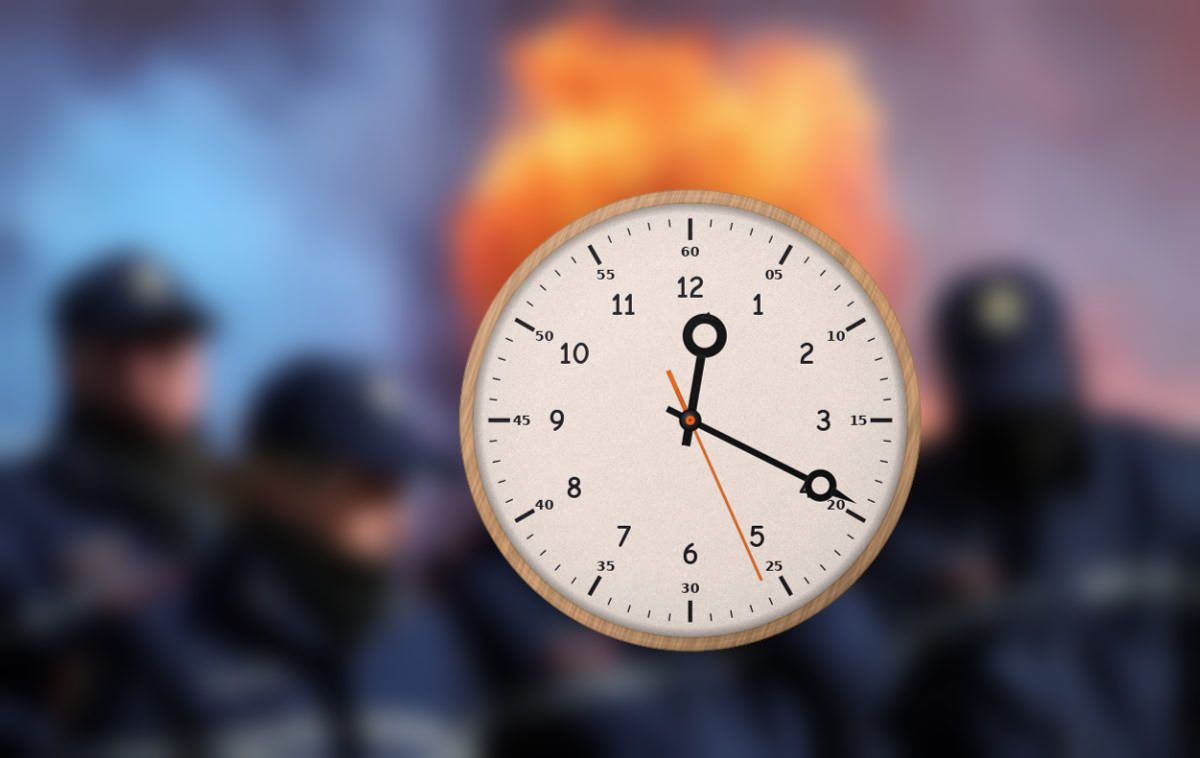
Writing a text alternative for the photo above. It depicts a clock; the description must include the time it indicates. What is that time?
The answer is 12:19:26
